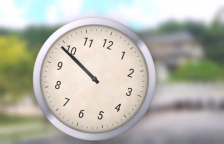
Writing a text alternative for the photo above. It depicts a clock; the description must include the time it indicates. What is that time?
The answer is 9:49
